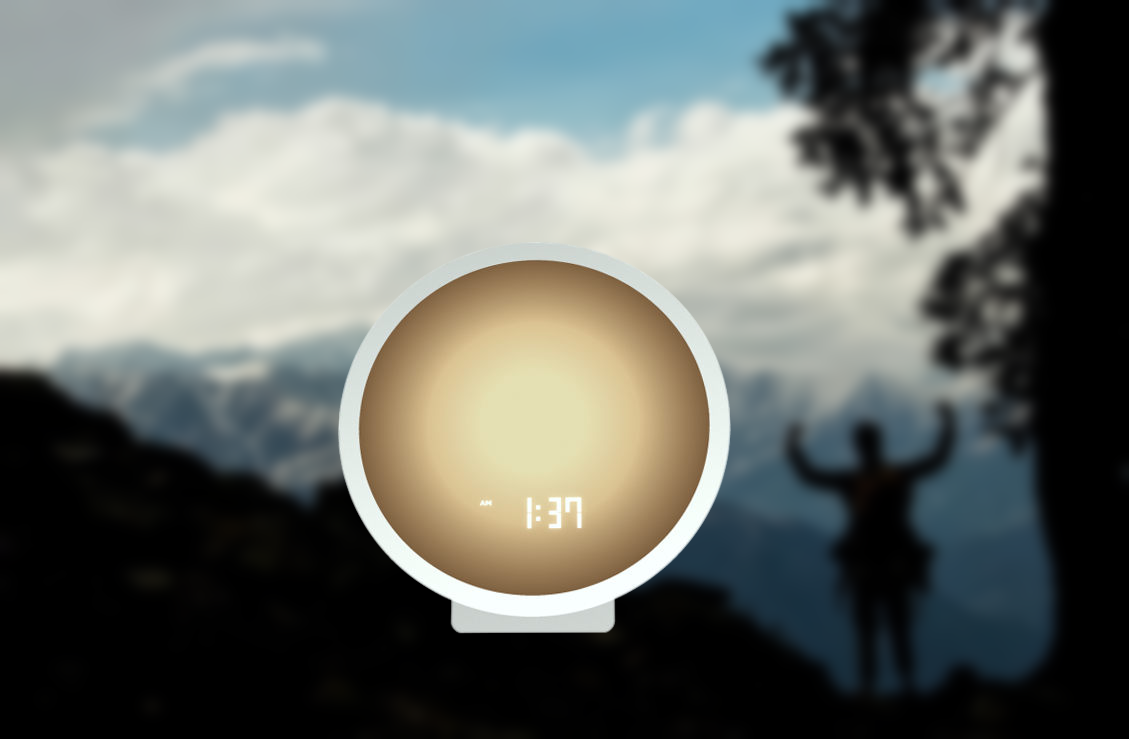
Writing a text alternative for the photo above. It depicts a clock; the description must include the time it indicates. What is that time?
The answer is 1:37
